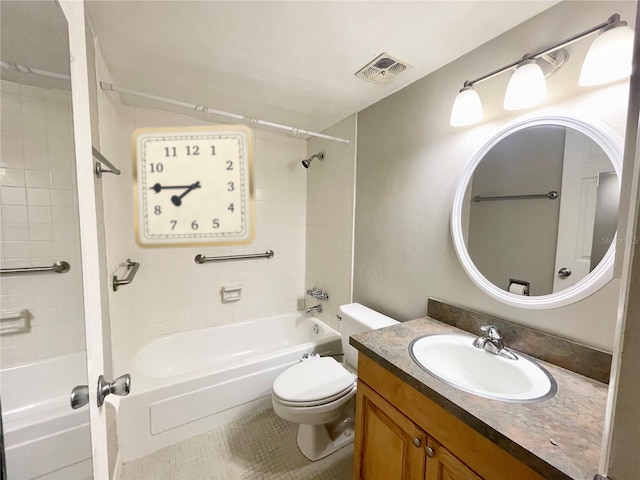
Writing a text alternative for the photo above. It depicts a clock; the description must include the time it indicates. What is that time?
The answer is 7:45
